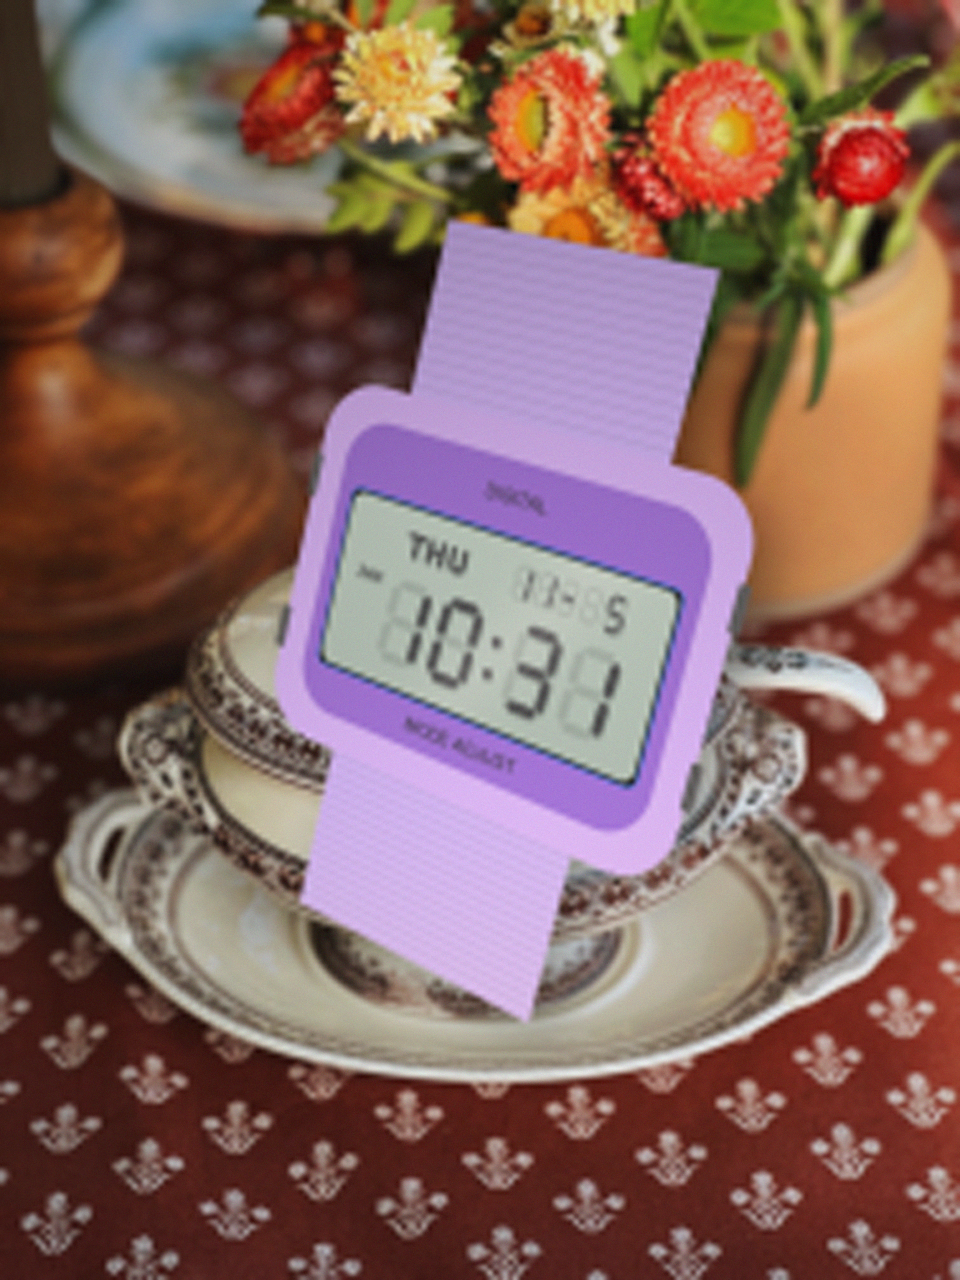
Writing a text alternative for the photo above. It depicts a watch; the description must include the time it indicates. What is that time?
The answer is 10:31
